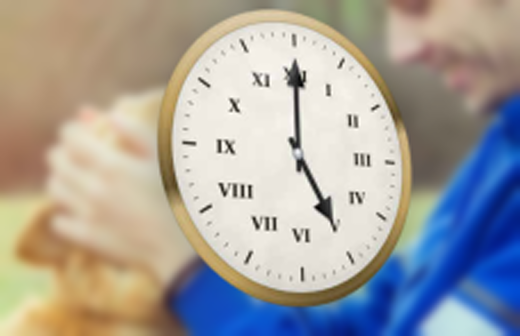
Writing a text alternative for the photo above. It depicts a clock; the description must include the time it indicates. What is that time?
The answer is 5:00
